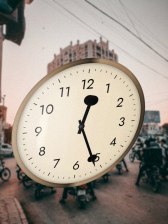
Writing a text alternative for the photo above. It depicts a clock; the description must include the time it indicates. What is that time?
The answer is 12:26
